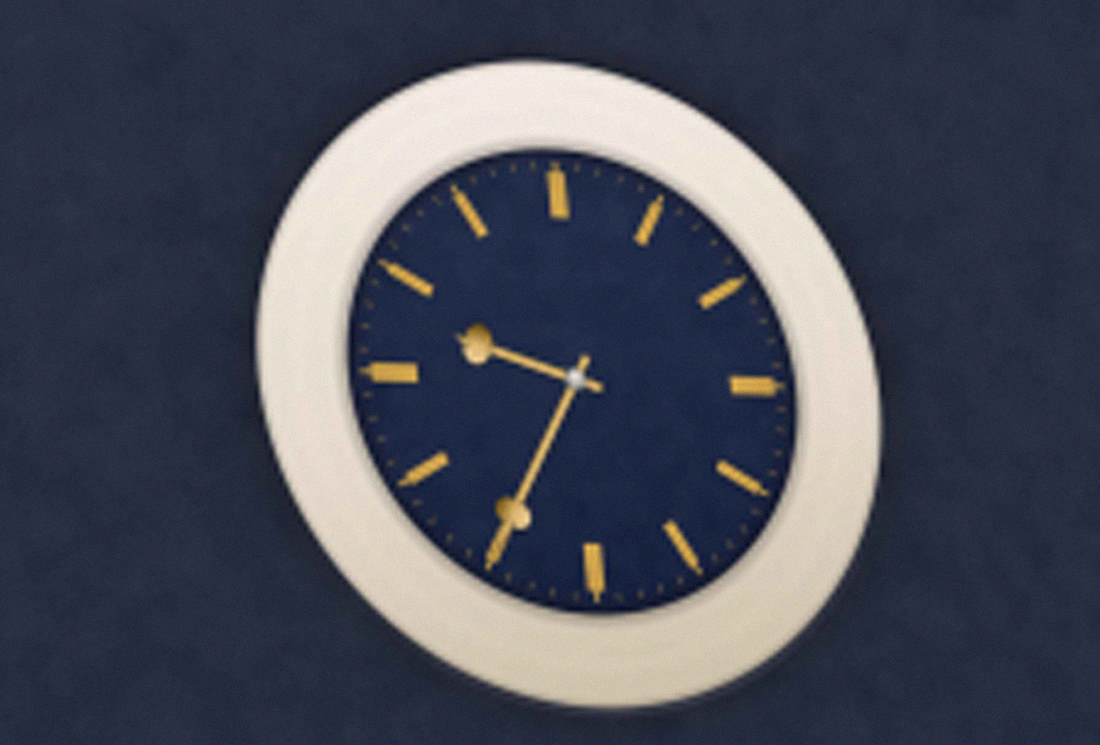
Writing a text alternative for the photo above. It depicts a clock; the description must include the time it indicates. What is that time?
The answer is 9:35
